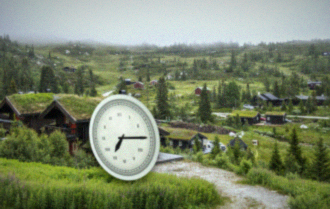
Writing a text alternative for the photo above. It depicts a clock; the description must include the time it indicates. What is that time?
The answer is 7:15
